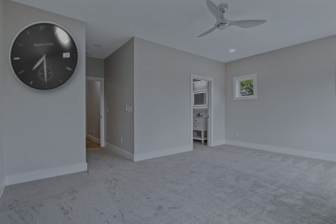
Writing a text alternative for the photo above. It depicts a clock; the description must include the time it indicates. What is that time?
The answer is 7:30
